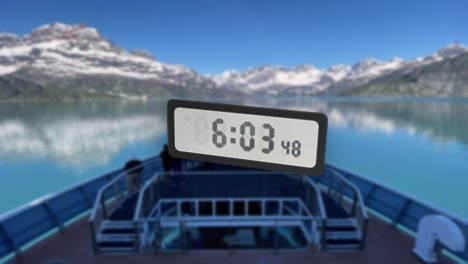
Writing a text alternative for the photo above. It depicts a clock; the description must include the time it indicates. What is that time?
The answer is 6:03:48
